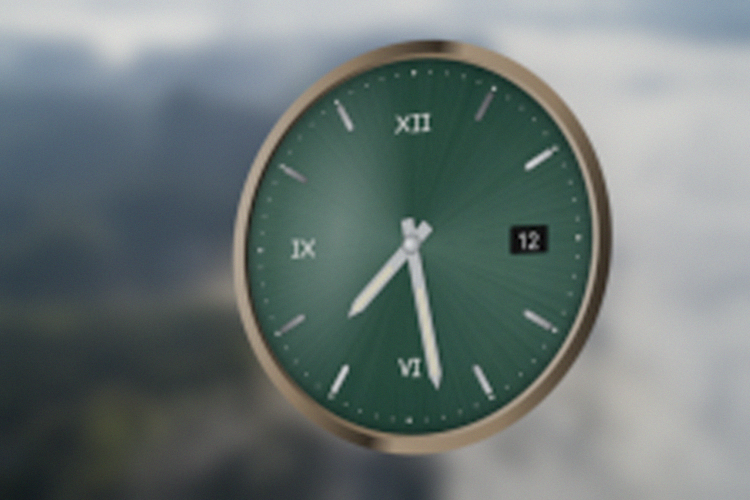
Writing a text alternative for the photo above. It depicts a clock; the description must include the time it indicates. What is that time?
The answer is 7:28
